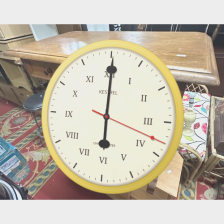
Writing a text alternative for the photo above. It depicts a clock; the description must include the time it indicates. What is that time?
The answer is 6:00:18
